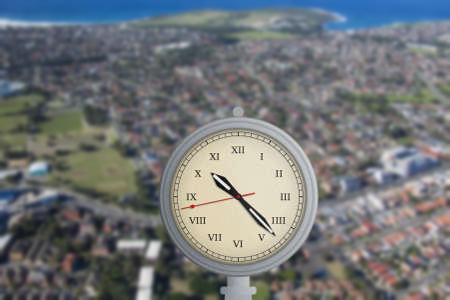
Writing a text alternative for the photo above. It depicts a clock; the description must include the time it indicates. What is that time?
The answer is 10:22:43
